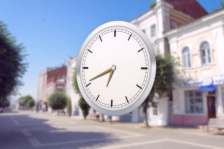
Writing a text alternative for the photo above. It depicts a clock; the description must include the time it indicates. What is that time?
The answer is 6:41
